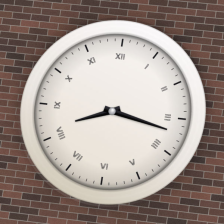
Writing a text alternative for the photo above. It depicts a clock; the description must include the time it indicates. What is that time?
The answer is 8:17
